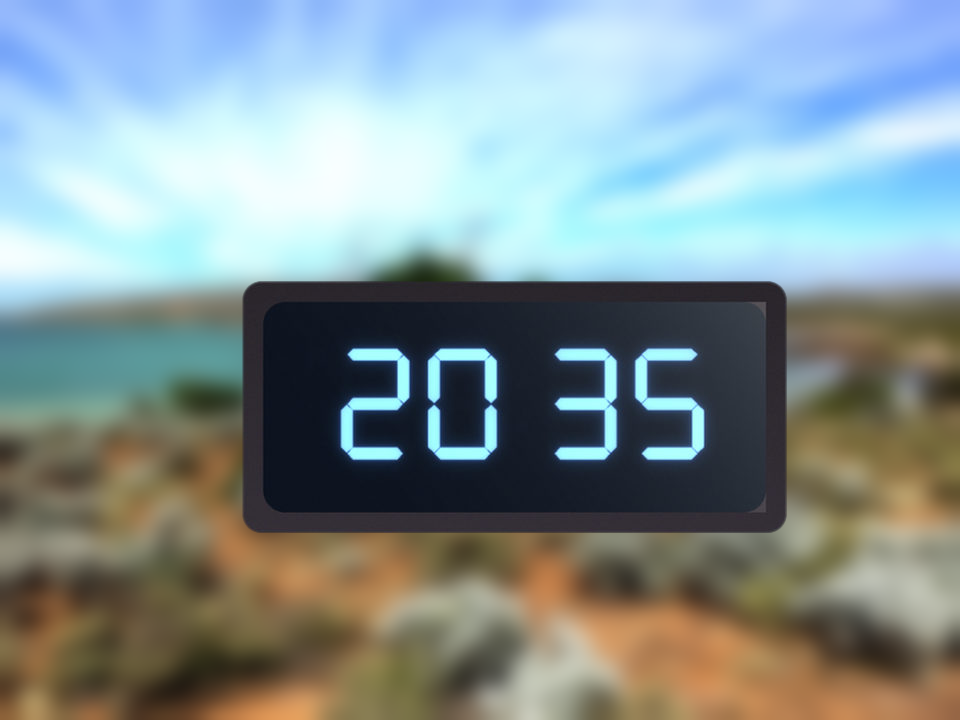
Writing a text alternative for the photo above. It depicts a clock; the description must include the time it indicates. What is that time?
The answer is 20:35
